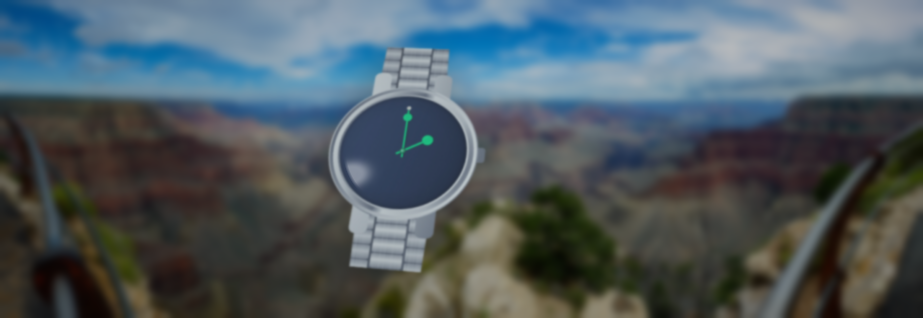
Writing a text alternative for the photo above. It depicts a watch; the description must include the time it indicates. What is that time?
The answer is 2:00
